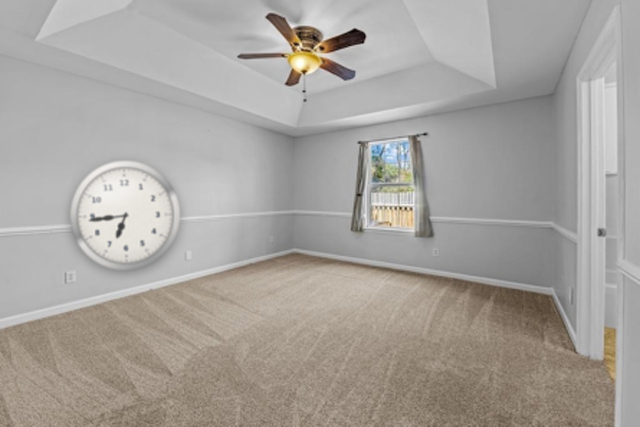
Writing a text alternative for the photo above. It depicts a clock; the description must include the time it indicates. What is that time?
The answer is 6:44
